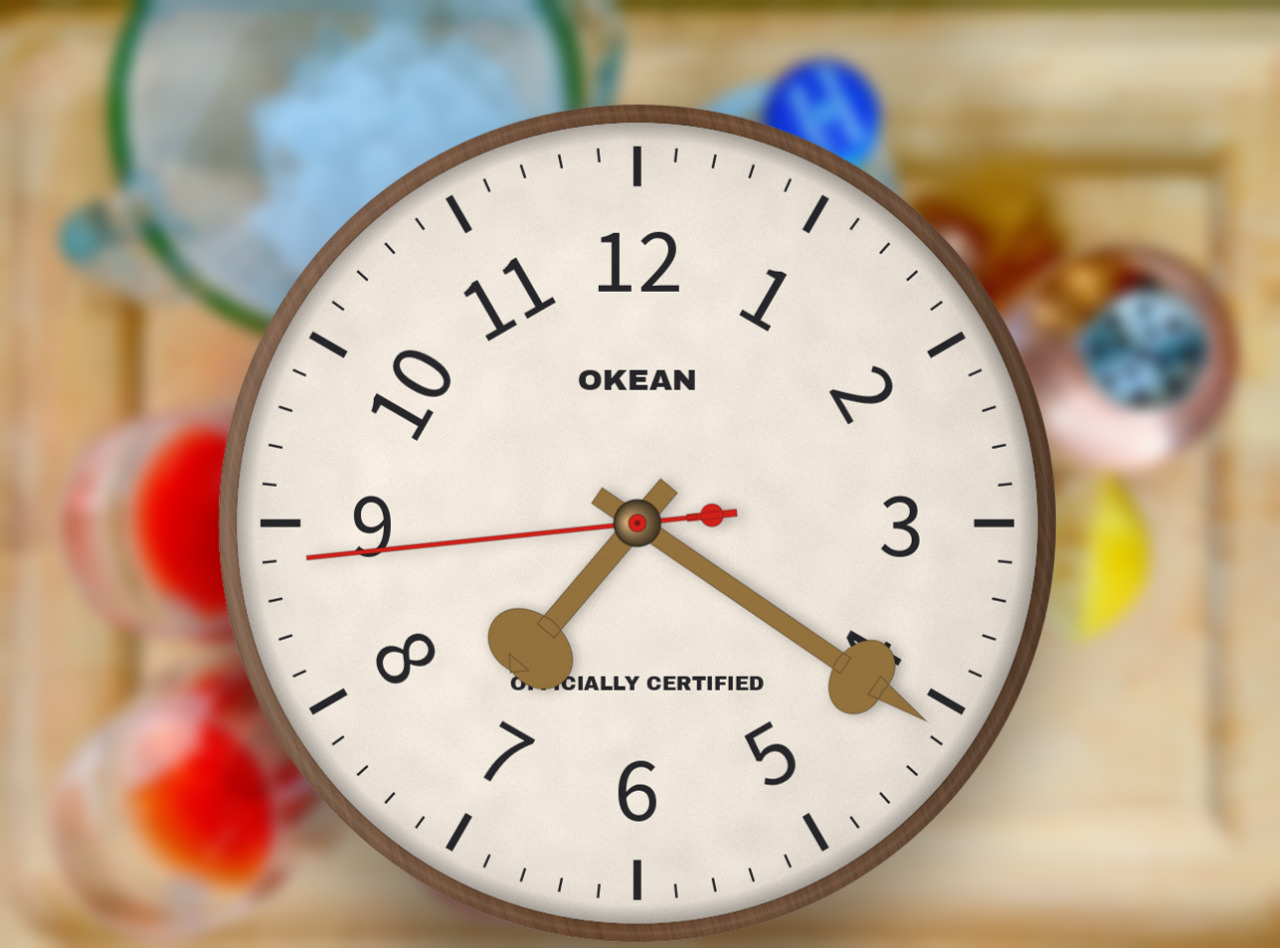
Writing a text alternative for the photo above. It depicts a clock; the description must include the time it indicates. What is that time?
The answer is 7:20:44
